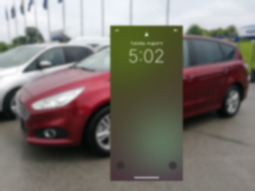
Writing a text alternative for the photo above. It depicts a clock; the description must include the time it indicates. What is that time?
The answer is 5:02
